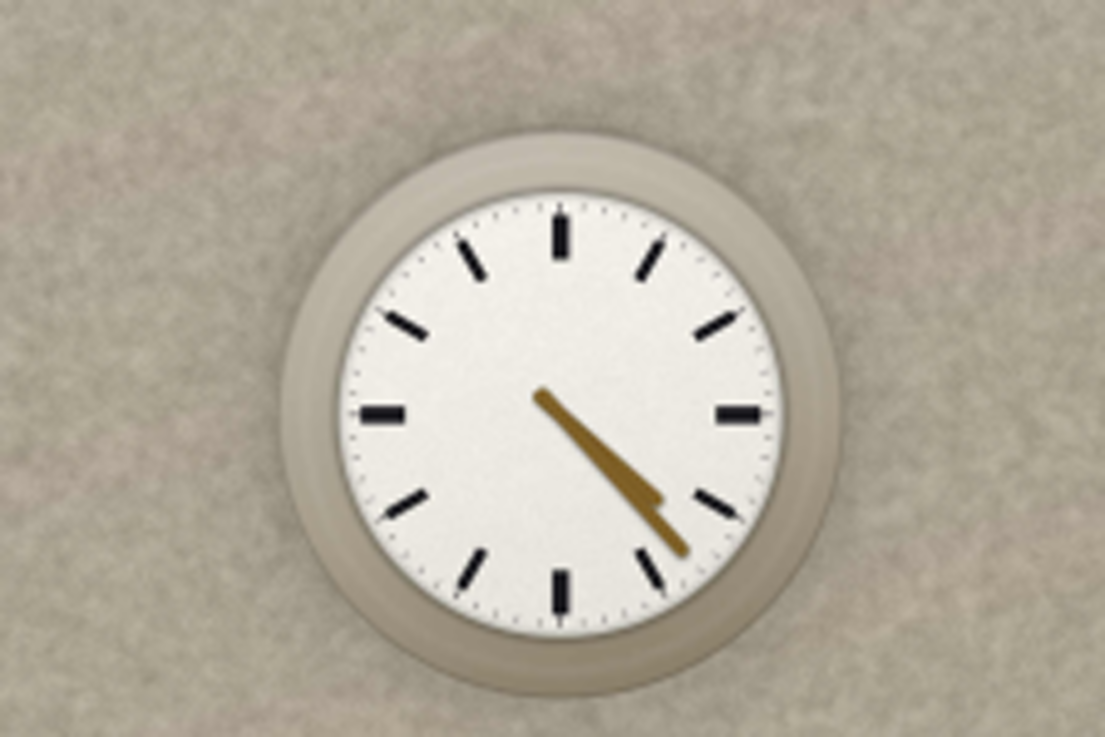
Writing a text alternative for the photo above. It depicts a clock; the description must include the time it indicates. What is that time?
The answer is 4:23
